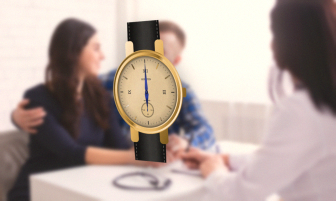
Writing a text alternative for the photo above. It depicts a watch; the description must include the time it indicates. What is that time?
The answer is 6:00
